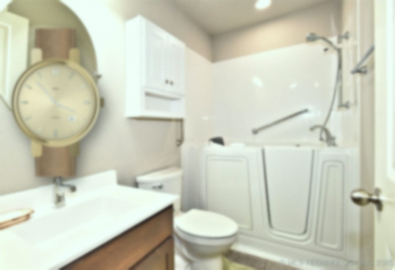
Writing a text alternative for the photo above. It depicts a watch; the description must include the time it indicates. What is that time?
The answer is 3:53
